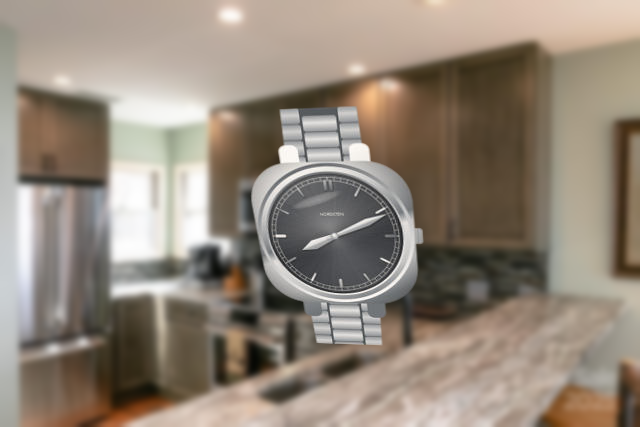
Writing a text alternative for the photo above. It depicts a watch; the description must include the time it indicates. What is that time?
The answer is 8:11
